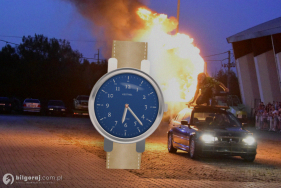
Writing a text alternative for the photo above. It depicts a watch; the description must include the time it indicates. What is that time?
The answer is 6:23
